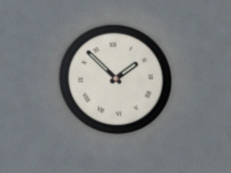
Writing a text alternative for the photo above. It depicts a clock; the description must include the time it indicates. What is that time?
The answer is 1:53
